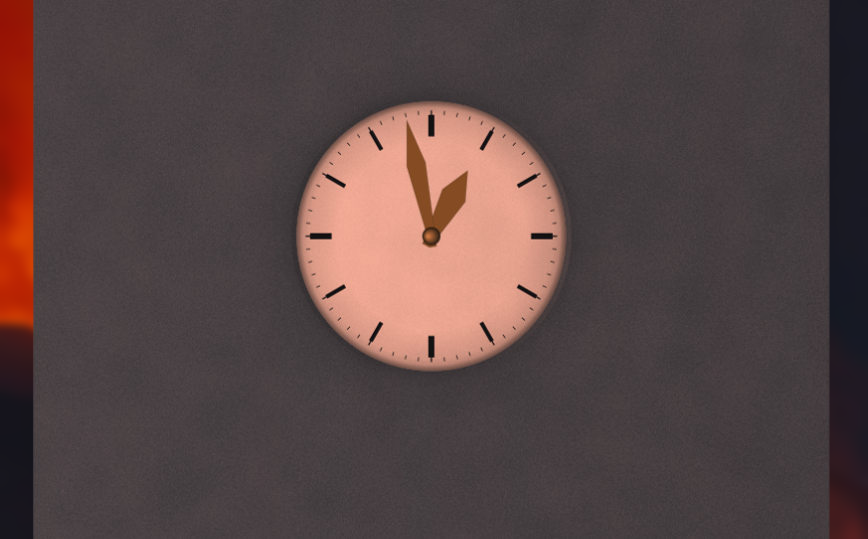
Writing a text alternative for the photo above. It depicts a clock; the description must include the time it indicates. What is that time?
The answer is 12:58
